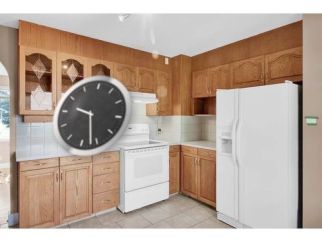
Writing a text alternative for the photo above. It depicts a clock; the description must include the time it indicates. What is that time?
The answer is 9:27
